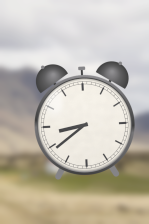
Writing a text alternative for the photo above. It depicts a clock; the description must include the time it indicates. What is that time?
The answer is 8:39
